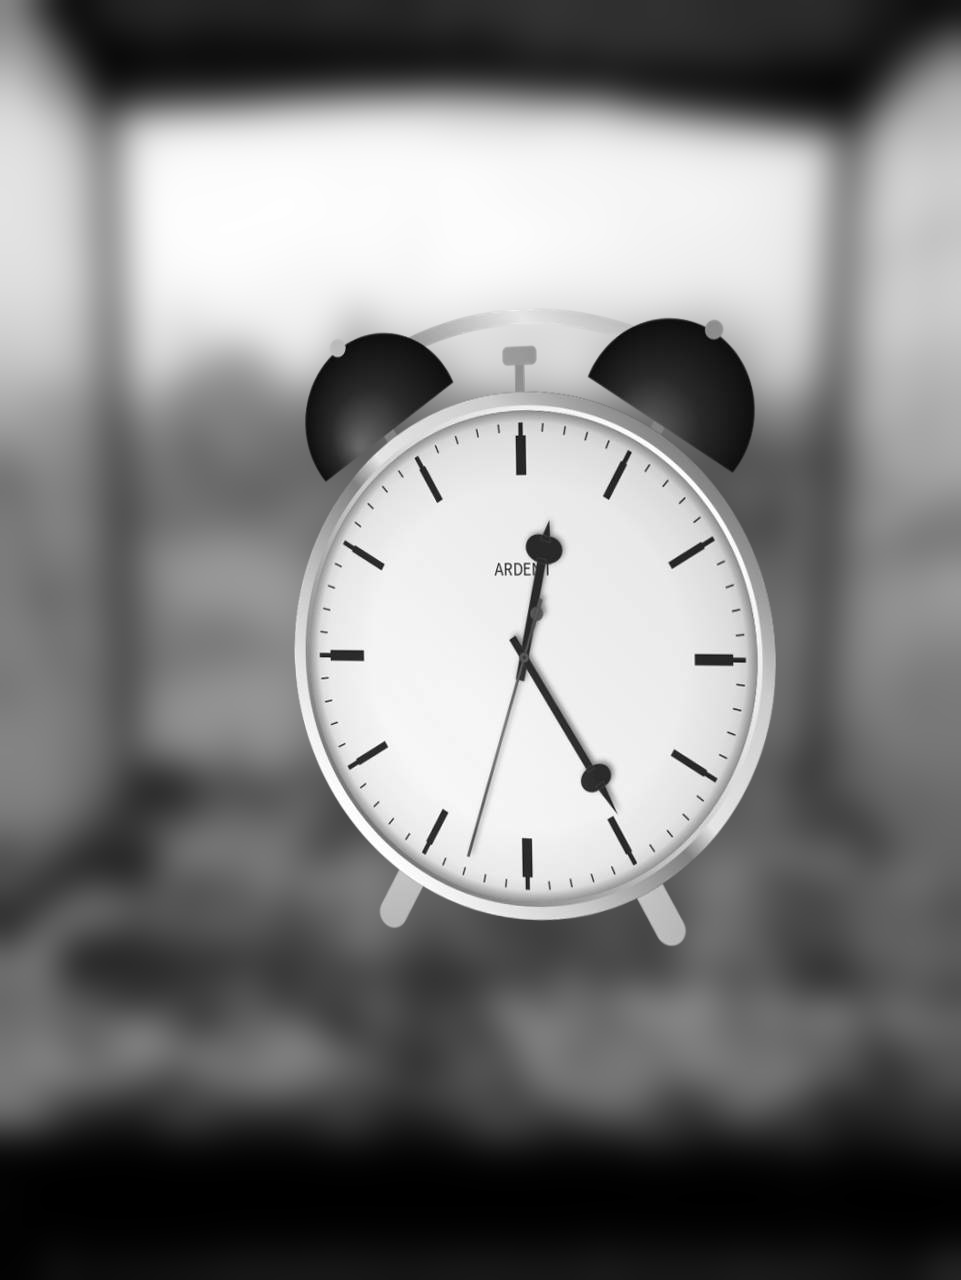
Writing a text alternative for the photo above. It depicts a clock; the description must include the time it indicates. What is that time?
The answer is 12:24:33
